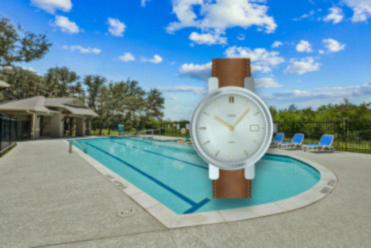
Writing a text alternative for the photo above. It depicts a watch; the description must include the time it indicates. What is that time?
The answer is 10:07
